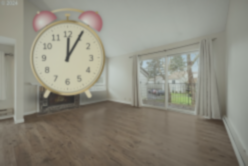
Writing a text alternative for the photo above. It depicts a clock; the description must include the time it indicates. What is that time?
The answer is 12:05
